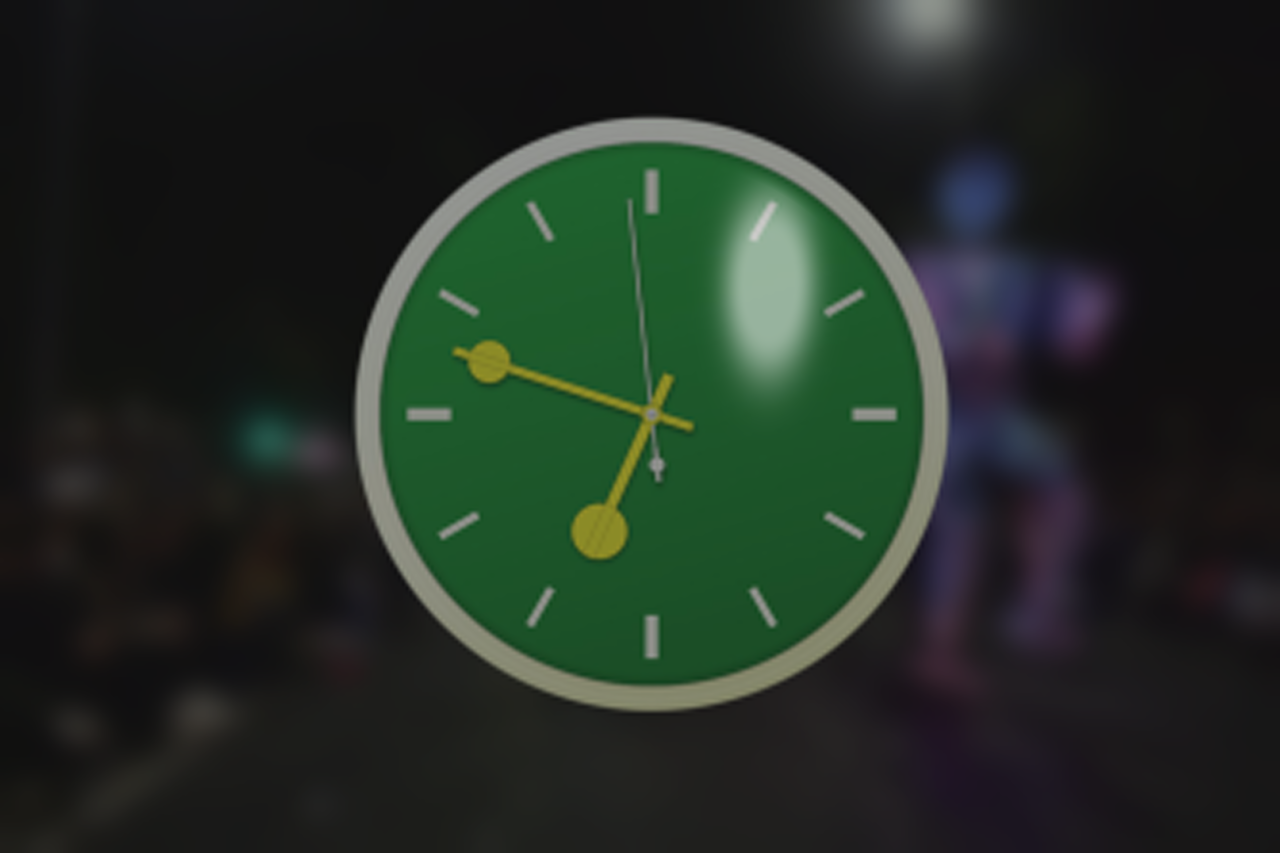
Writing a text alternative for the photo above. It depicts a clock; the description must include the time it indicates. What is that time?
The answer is 6:47:59
